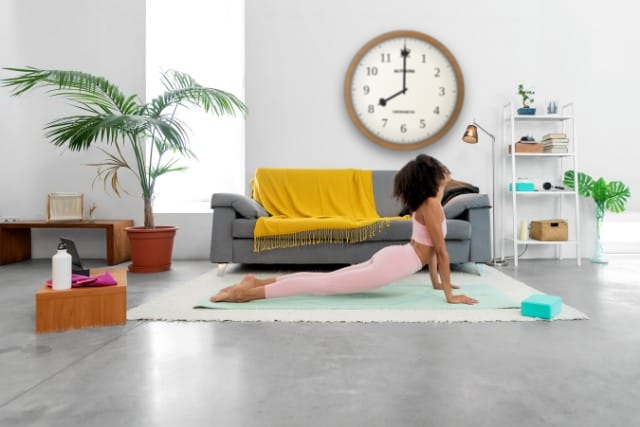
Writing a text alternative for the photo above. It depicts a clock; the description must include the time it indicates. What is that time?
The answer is 8:00
